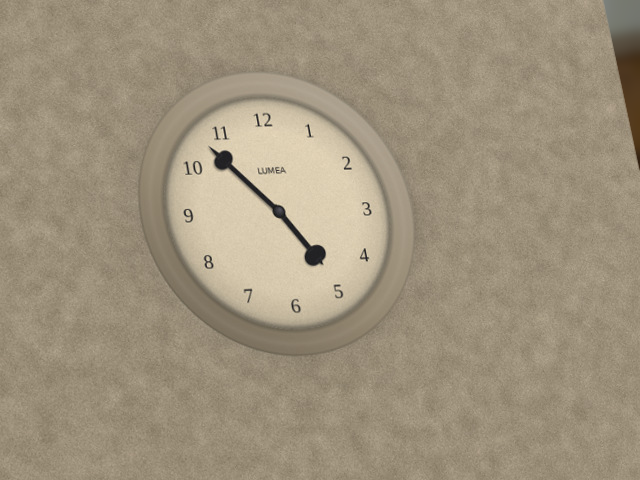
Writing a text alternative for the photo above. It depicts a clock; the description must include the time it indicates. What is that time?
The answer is 4:53
